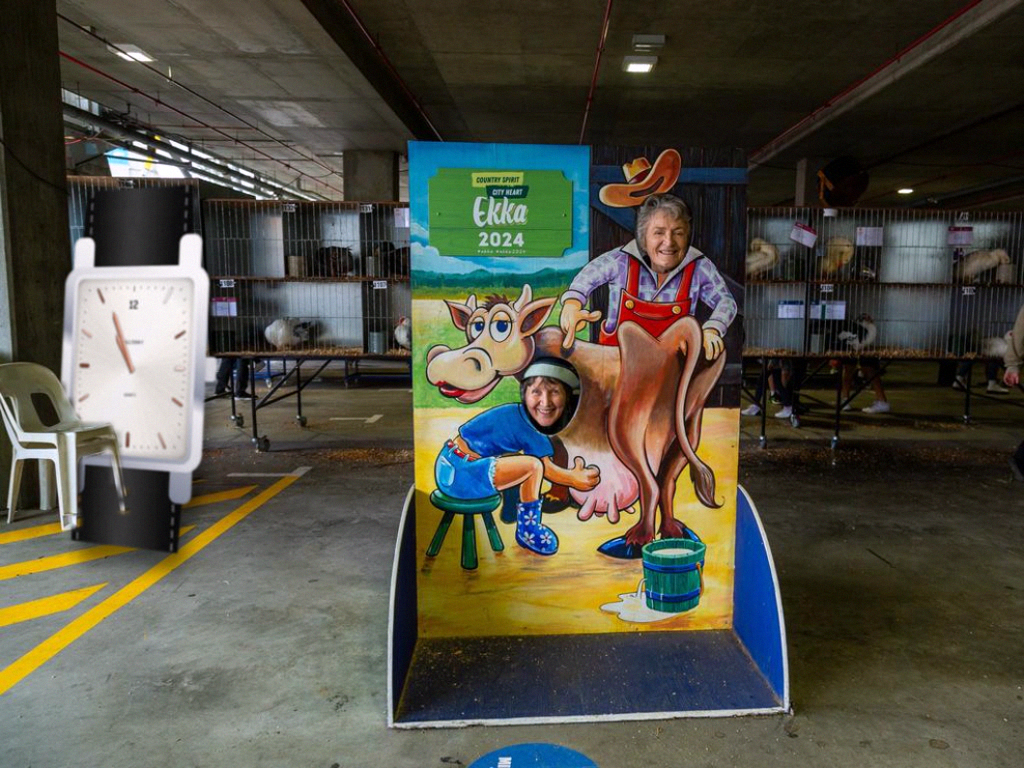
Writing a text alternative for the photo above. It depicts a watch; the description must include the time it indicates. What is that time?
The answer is 10:56
